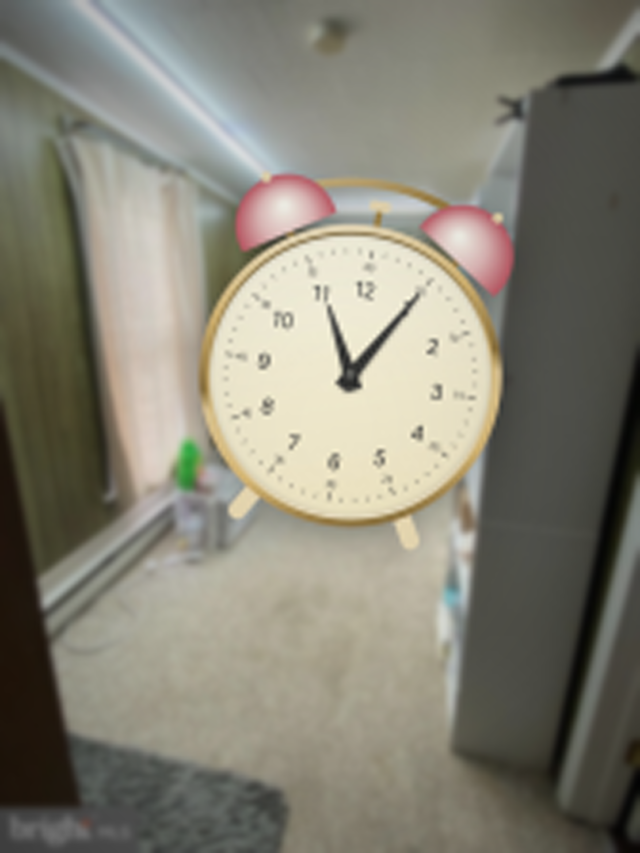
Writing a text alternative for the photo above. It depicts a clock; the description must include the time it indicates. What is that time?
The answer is 11:05
